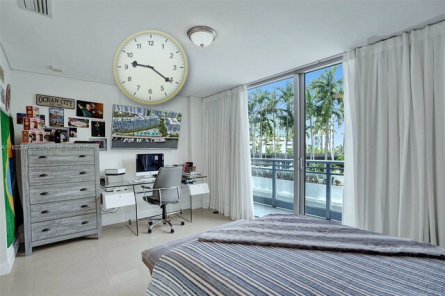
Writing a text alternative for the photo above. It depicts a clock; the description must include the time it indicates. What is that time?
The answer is 9:21
